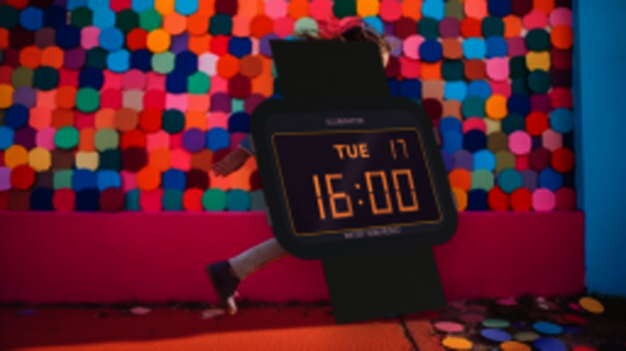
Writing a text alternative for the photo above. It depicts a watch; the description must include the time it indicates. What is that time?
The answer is 16:00
